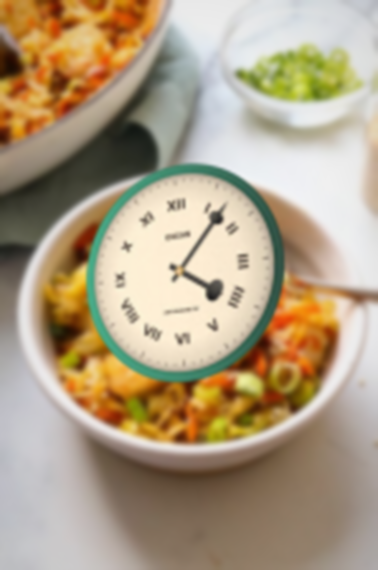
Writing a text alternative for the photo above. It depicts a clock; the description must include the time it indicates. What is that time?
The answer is 4:07
